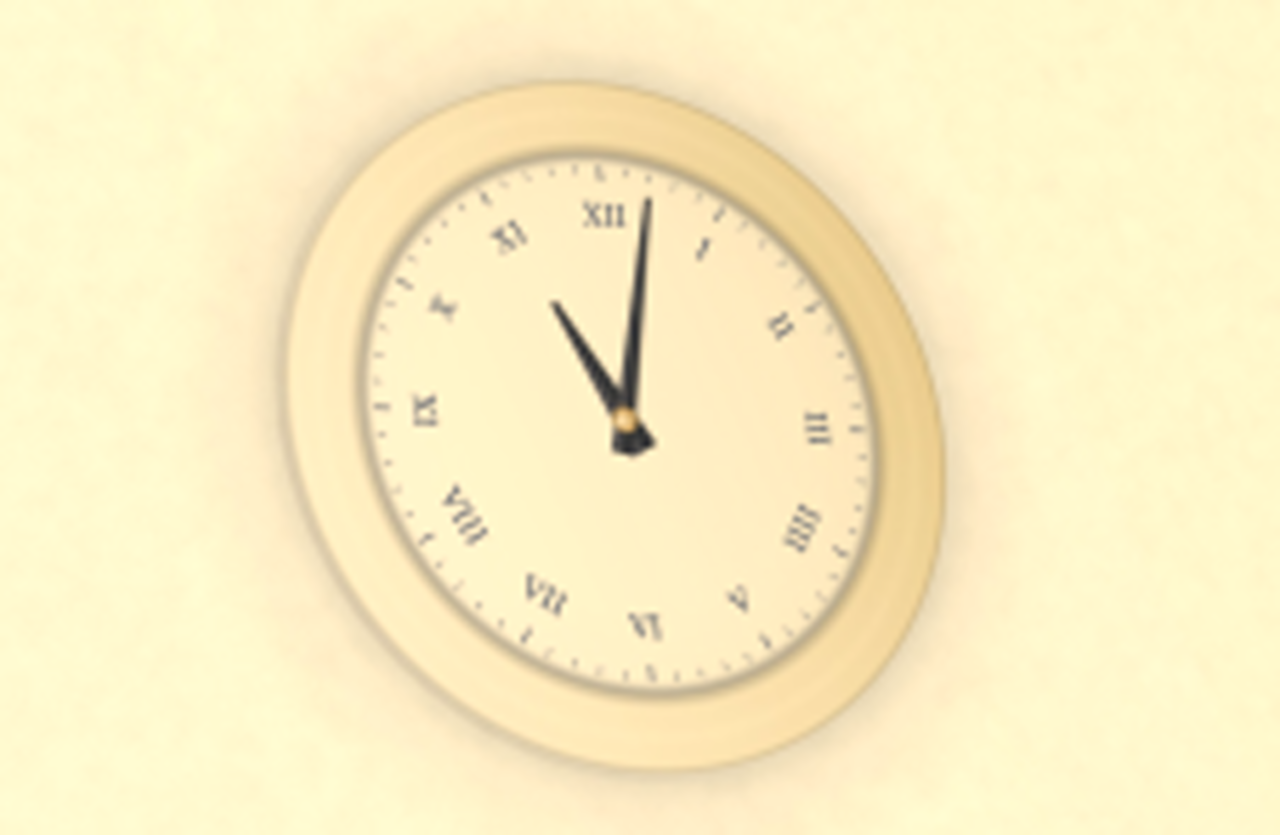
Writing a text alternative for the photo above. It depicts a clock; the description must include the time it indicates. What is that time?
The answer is 11:02
